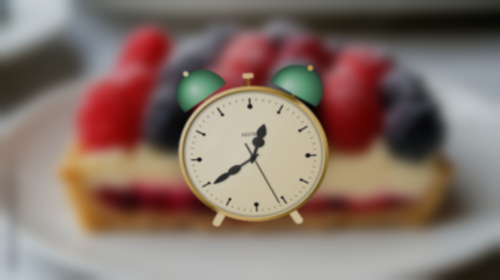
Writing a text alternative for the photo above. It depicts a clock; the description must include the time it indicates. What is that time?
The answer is 12:39:26
